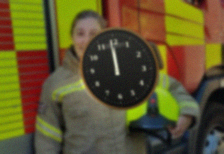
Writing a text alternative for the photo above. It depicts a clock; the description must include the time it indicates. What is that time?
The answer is 11:59
